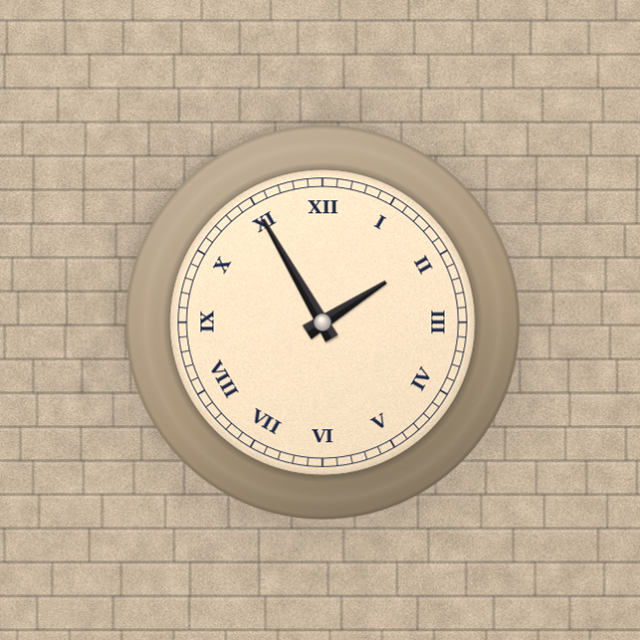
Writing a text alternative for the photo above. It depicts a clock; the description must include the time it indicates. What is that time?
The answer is 1:55
